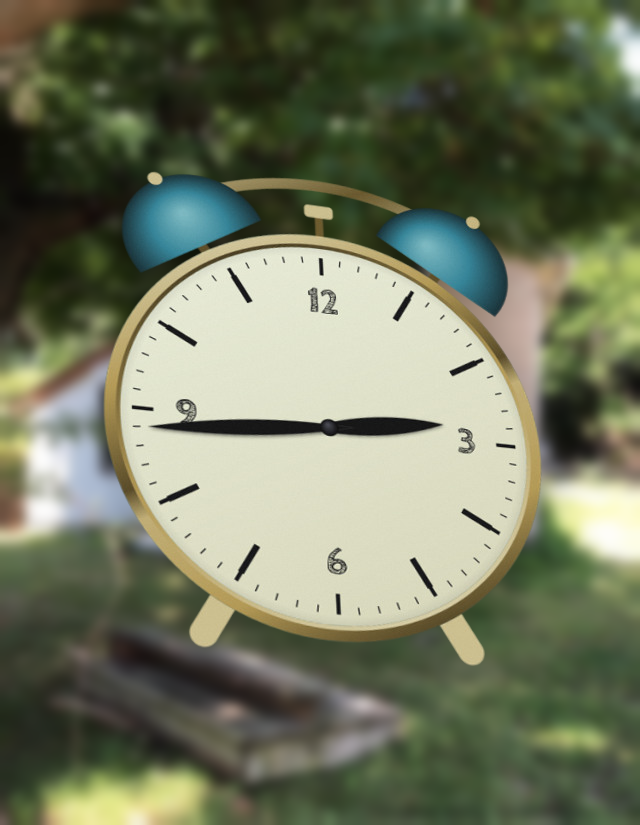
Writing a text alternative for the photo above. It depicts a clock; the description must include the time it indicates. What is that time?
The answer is 2:44
